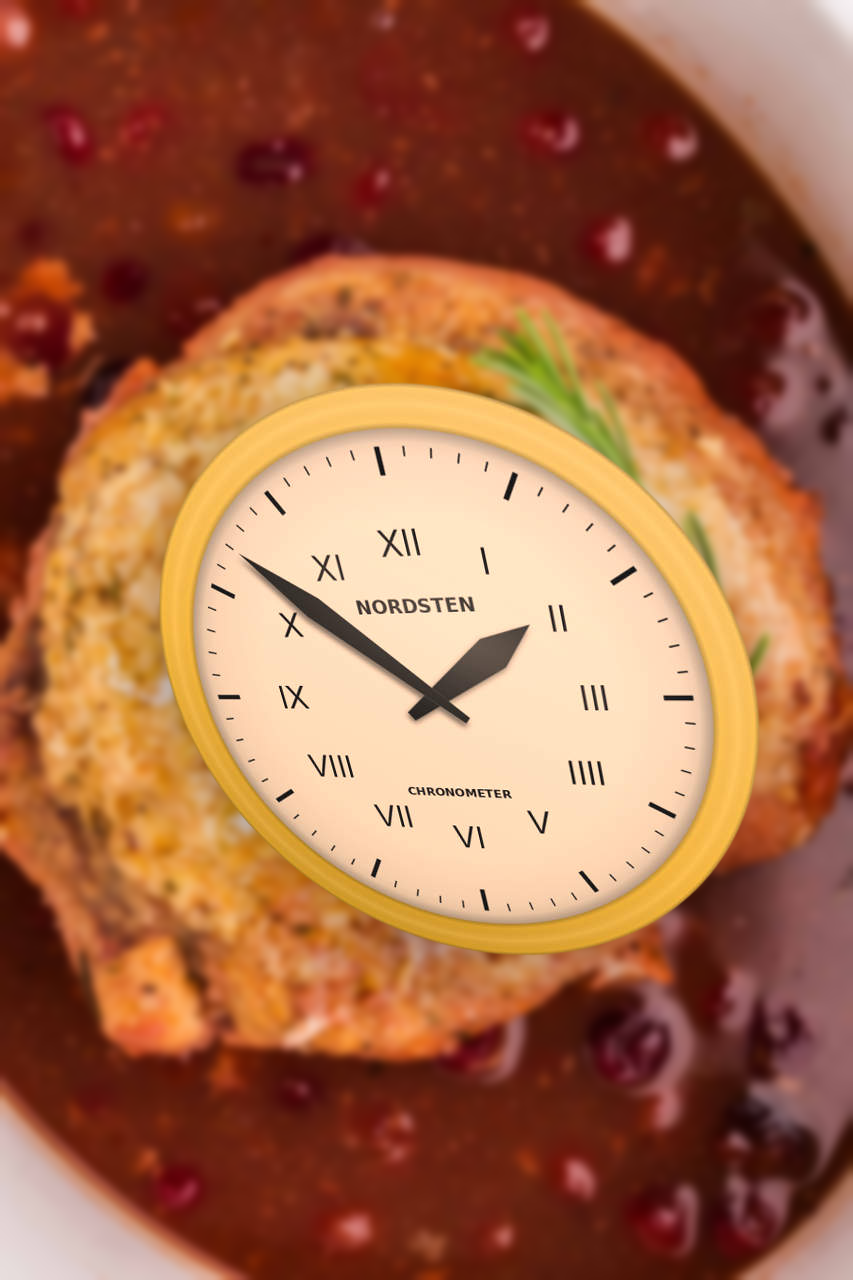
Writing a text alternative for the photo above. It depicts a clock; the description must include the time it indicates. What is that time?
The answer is 1:52
